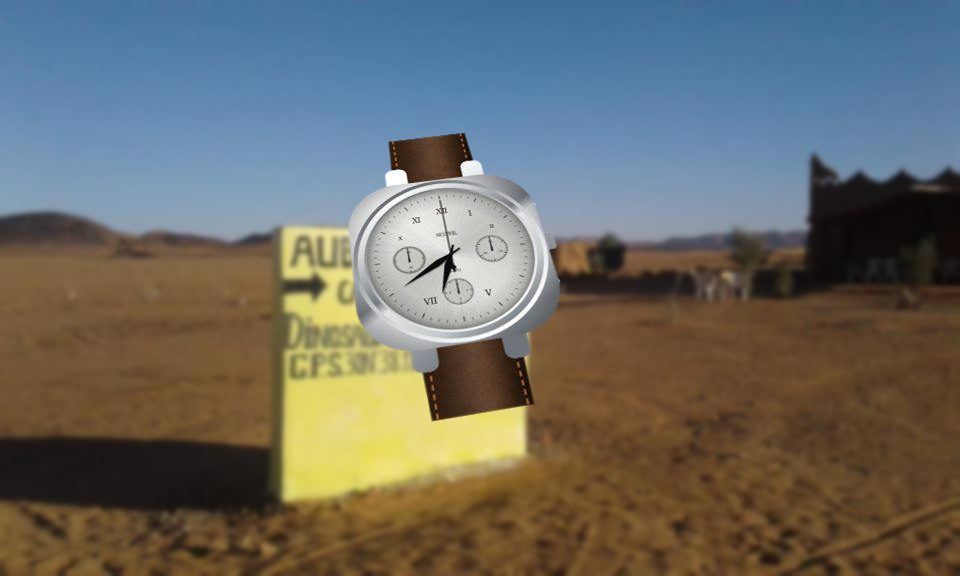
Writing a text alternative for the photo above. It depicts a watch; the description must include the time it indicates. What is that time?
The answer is 6:40
